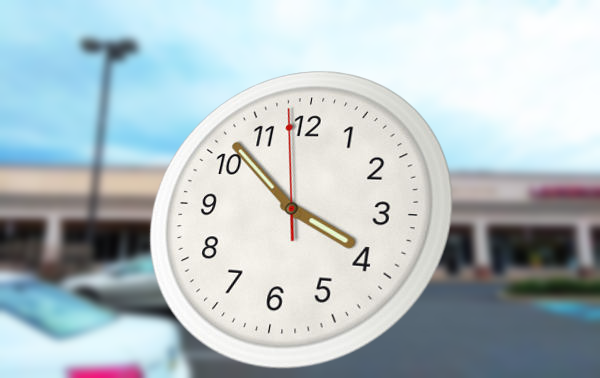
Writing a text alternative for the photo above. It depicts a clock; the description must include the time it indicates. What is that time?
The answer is 3:51:58
